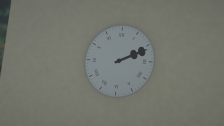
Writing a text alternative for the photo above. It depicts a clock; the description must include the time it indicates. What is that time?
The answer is 2:11
